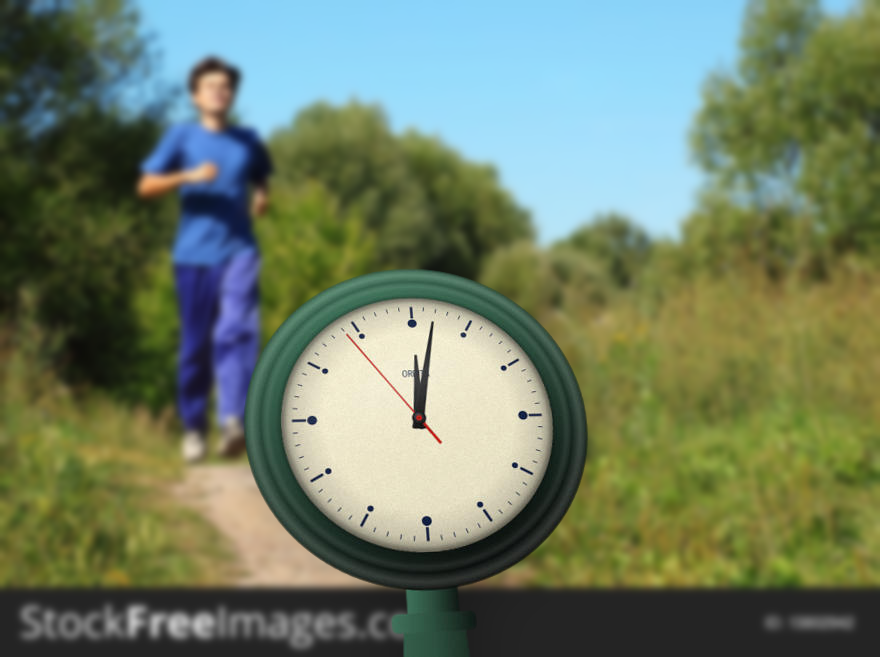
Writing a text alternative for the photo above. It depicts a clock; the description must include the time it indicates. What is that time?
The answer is 12:01:54
